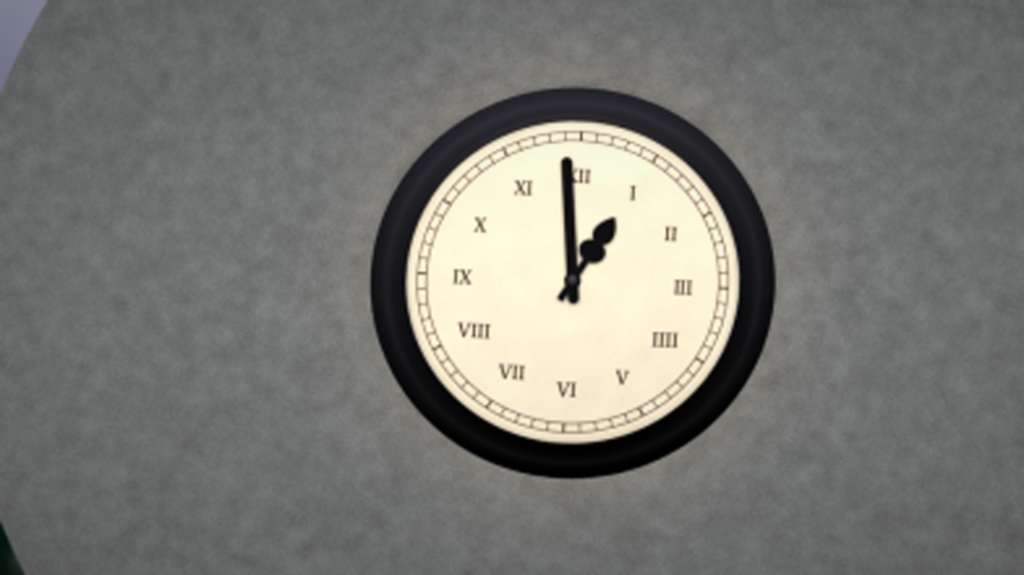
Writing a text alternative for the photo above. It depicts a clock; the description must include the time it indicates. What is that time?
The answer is 12:59
